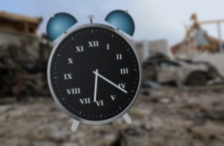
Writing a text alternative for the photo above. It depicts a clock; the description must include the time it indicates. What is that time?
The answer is 6:21
